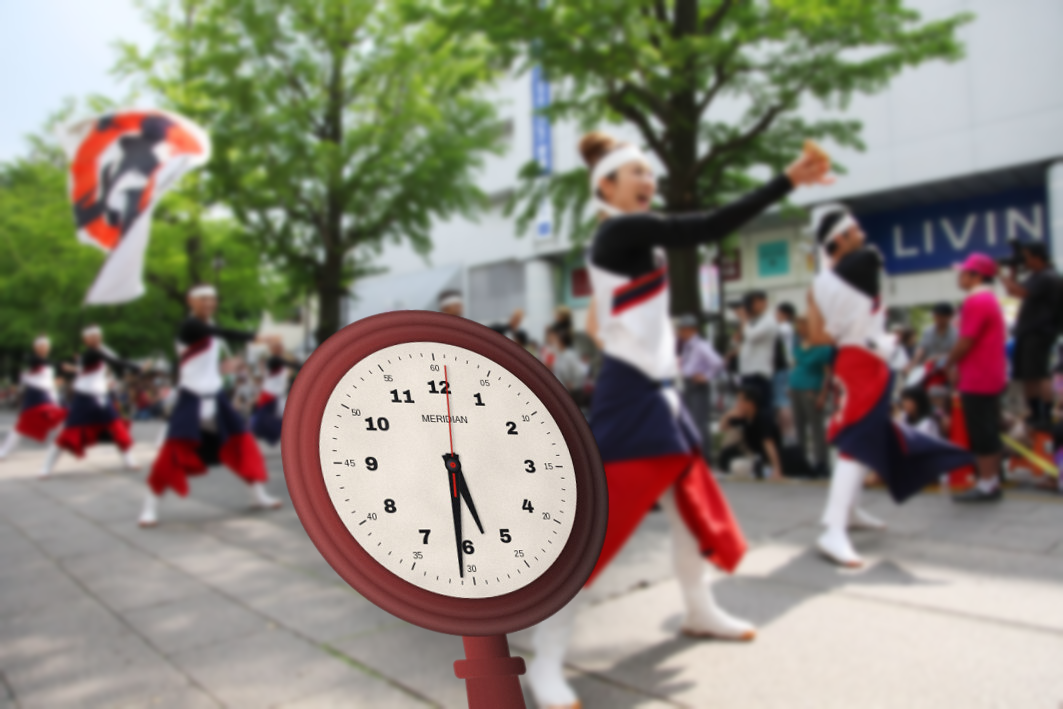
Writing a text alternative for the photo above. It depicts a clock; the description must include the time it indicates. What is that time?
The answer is 5:31:01
